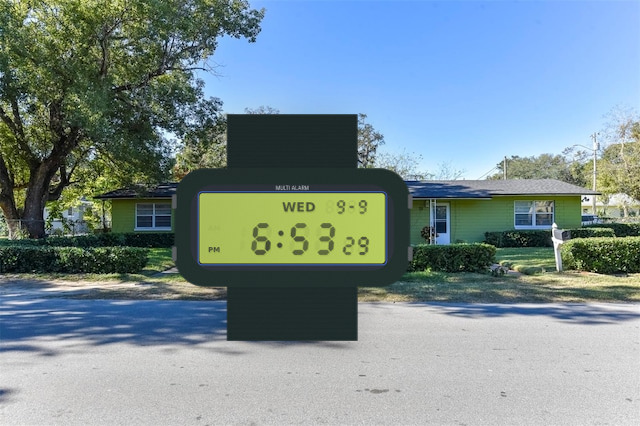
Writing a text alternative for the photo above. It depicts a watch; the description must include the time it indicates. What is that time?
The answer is 6:53:29
